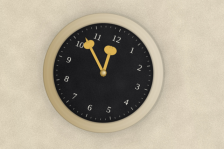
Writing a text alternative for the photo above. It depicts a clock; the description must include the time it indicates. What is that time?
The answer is 11:52
